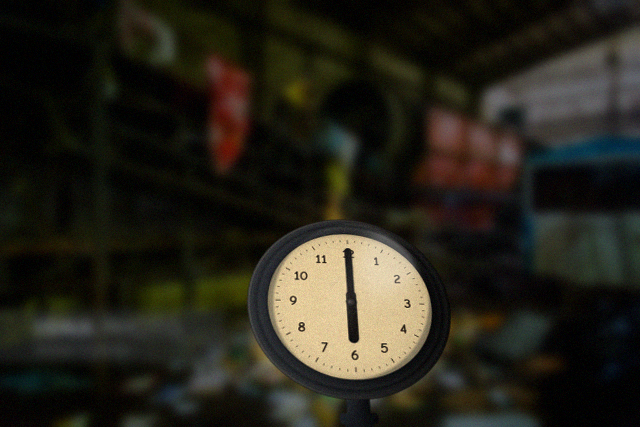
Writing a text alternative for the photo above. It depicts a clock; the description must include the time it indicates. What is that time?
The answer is 6:00
